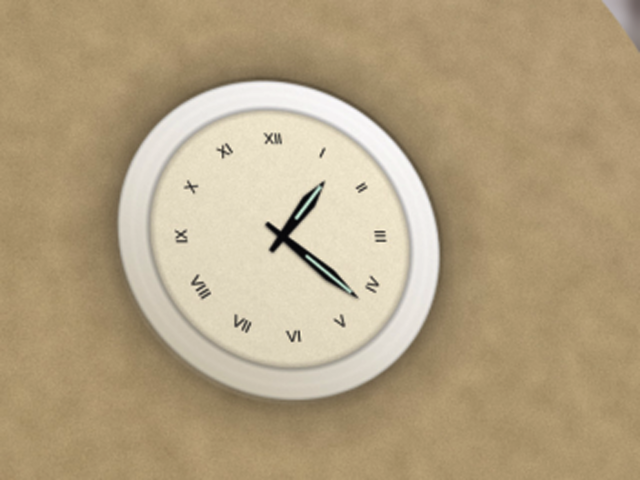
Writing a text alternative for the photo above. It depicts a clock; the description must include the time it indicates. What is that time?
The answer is 1:22
